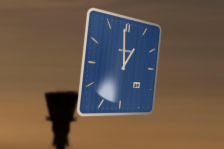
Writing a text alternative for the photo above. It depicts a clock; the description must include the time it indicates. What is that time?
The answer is 12:59
